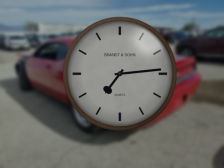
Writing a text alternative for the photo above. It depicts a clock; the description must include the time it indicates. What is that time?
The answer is 7:14
